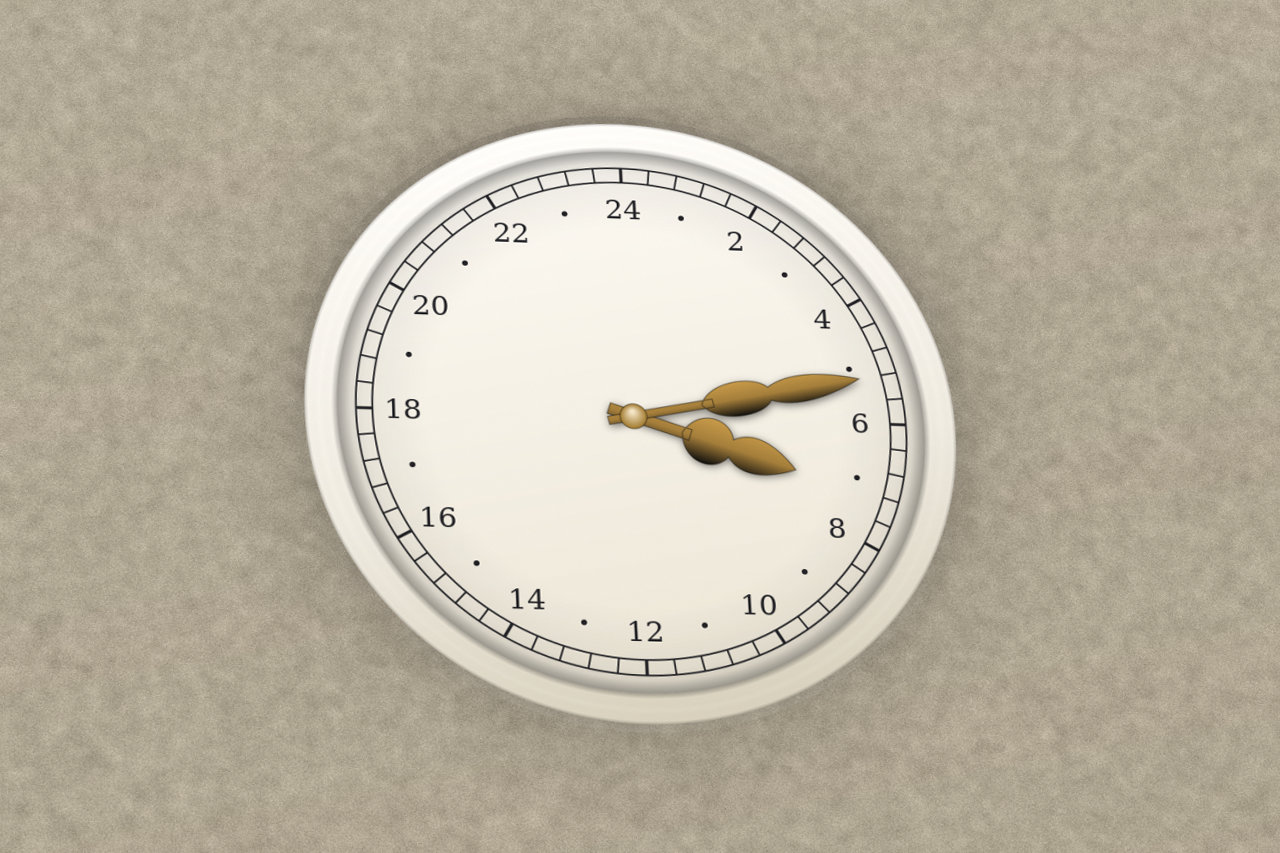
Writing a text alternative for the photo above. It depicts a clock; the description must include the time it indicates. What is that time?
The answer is 7:13
